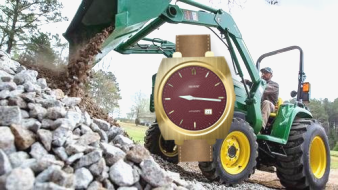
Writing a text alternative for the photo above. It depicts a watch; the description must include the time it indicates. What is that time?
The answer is 9:16
